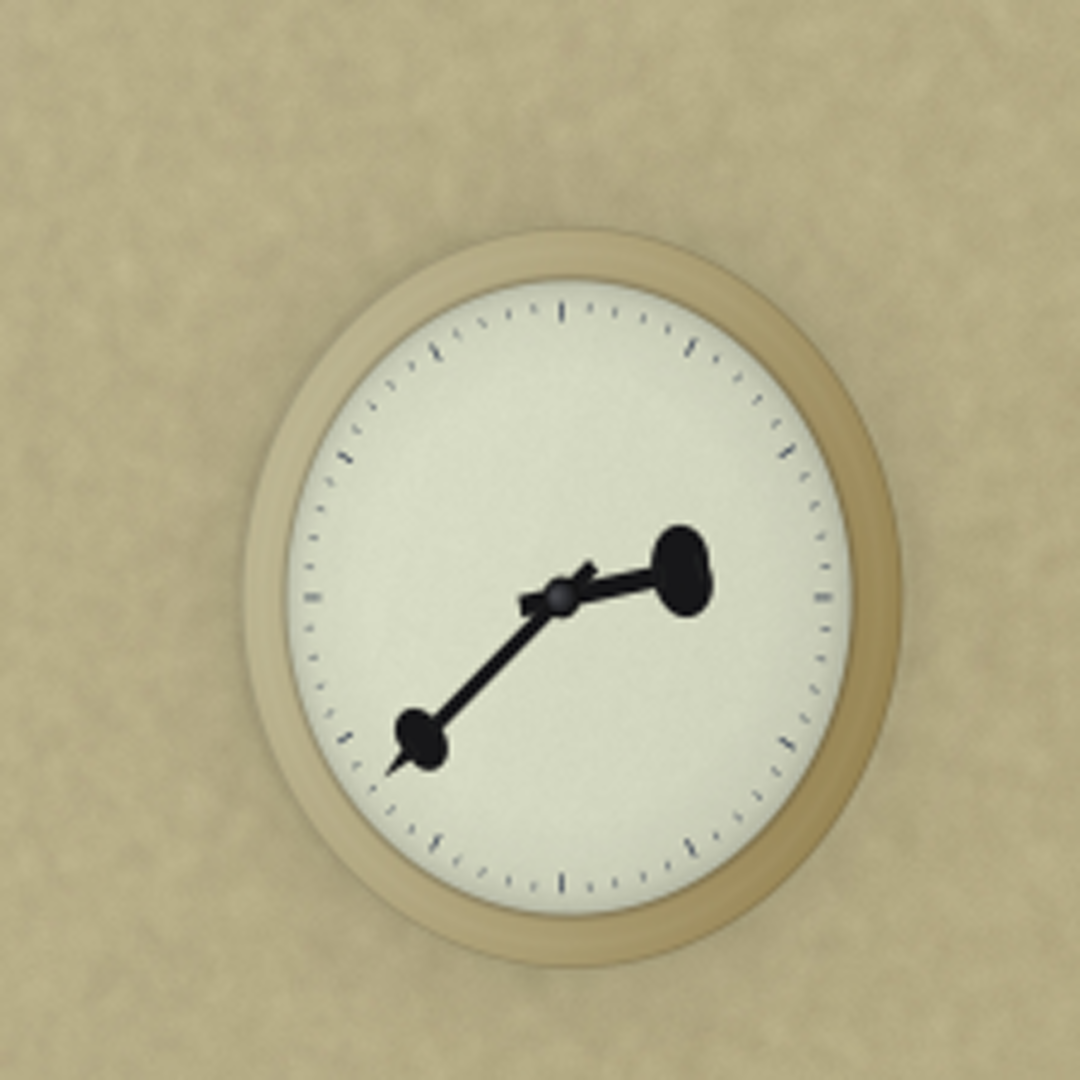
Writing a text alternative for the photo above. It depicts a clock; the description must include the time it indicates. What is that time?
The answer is 2:38
